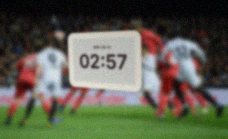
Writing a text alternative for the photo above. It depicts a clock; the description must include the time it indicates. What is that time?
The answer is 2:57
